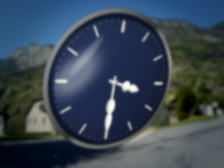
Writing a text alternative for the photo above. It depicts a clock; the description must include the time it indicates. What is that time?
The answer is 3:30
